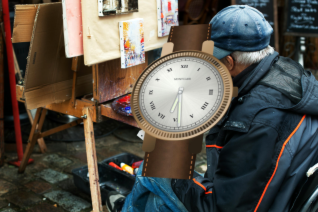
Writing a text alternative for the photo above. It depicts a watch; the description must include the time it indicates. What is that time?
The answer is 6:29
